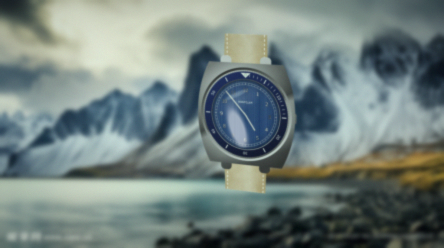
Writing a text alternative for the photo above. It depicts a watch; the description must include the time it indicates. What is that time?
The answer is 4:53
